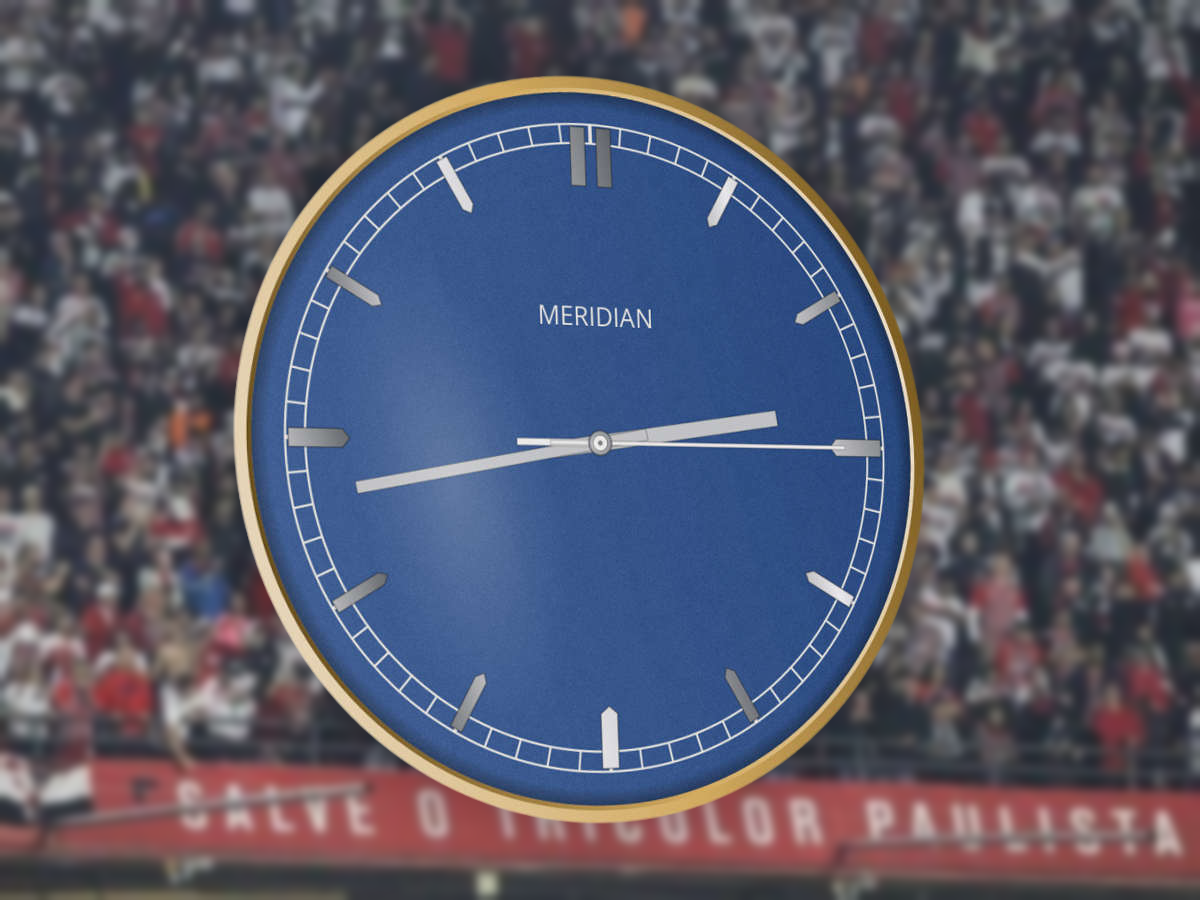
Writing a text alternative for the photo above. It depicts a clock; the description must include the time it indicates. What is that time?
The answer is 2:43:15
